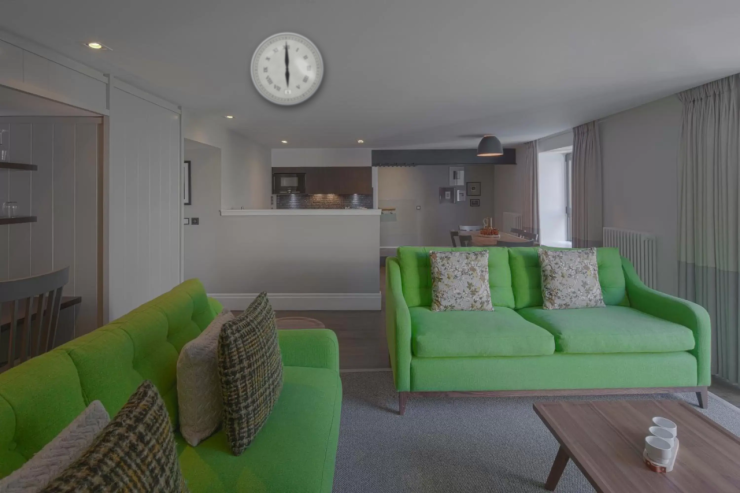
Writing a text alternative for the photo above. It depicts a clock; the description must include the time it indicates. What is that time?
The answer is 6:00
